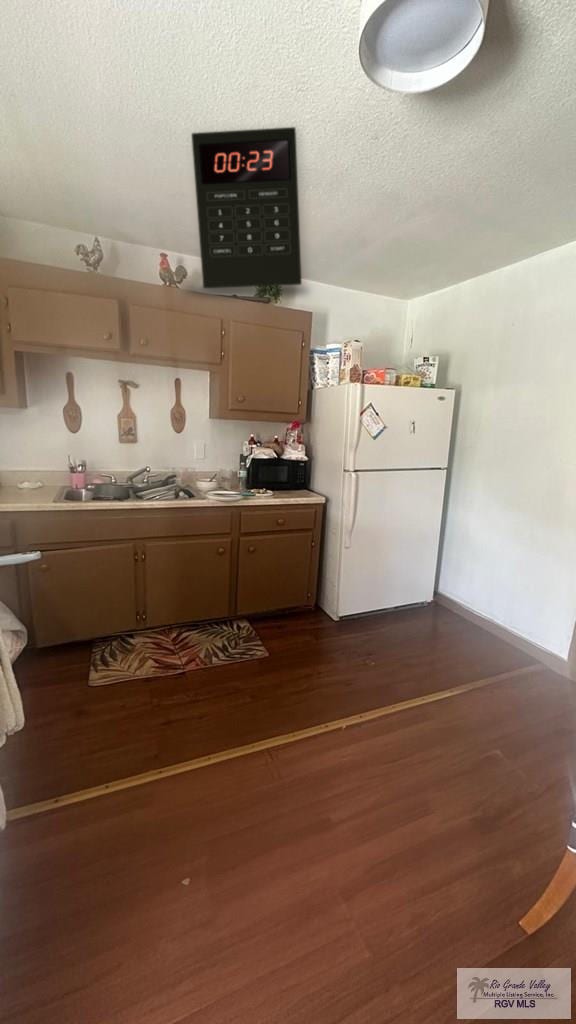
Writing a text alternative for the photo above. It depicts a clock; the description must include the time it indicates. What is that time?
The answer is 0:23
